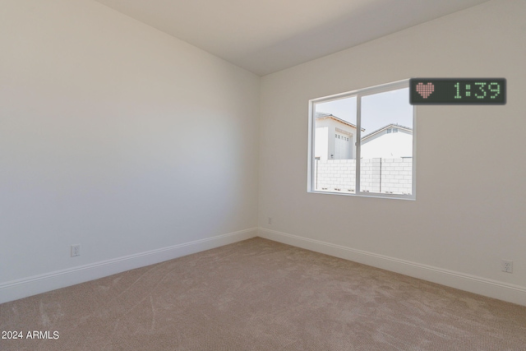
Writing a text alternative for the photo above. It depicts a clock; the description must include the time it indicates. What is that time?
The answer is 1:39
